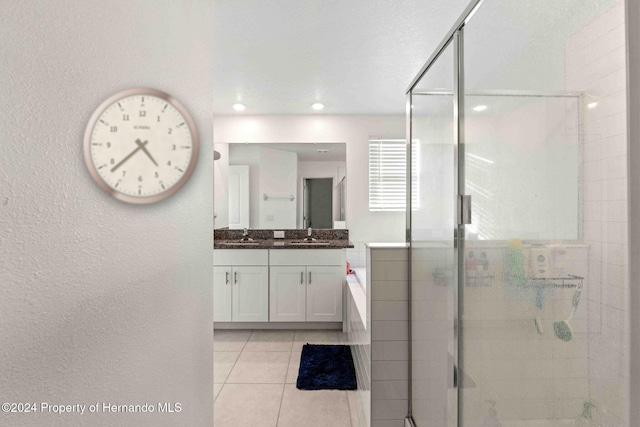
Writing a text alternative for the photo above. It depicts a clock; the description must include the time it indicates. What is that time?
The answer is 4:38
